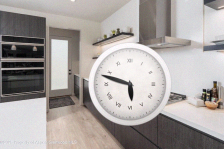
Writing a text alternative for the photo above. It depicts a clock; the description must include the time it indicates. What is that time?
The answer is 5:48
